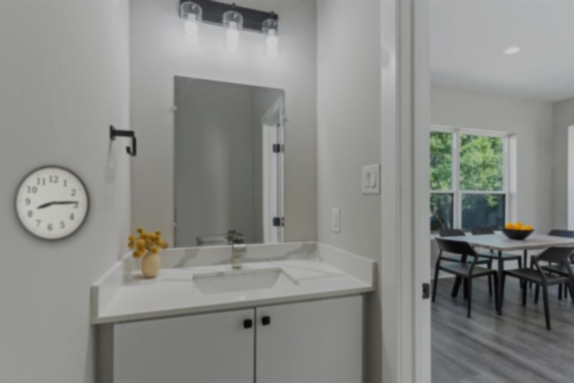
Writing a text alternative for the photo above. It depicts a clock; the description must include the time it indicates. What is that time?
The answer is 8:14
